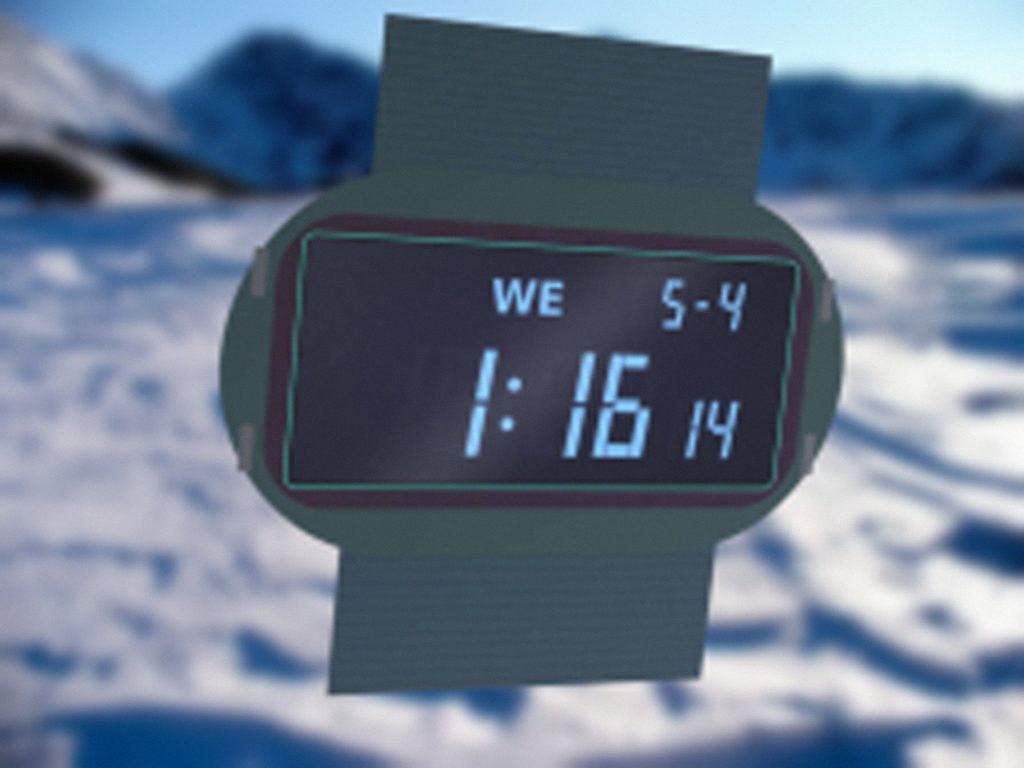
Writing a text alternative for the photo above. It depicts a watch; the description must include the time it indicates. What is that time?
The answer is 1:16:14
